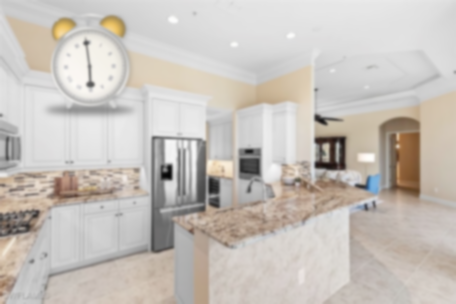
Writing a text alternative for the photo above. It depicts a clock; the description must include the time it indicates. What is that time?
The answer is 5:59
